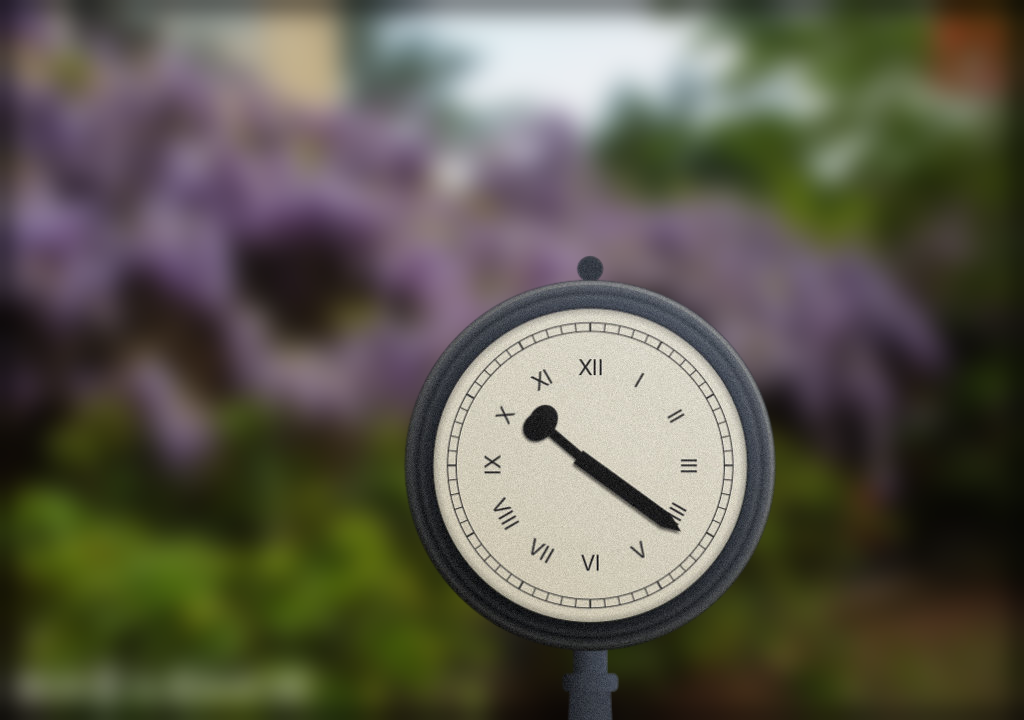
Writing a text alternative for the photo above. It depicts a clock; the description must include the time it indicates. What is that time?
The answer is 10:21
